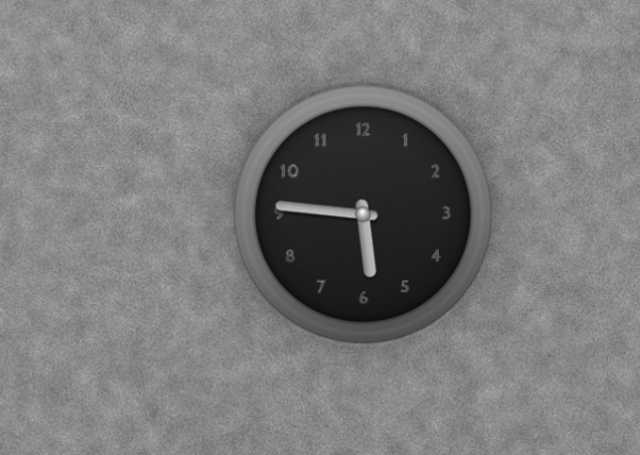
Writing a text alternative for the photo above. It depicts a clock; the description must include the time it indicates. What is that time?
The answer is 5:46
